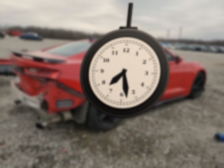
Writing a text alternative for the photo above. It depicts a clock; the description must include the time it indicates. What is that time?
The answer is 7:28
